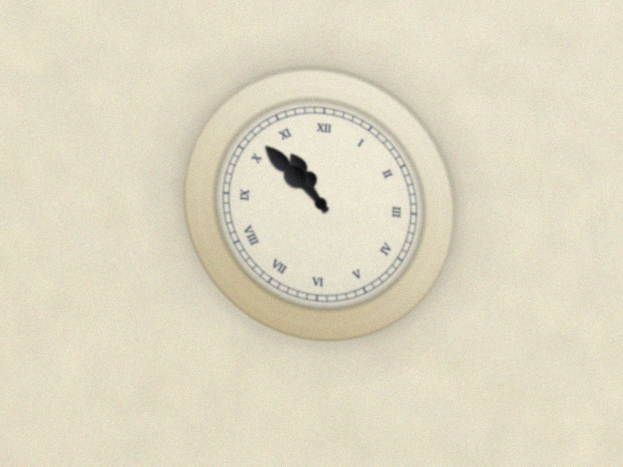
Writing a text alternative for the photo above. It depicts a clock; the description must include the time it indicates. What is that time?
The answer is 10:52
